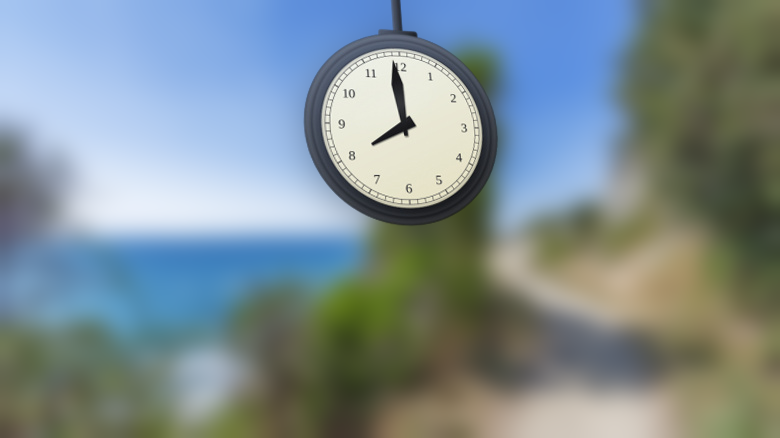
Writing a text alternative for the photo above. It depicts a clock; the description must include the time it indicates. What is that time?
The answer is 7:59
